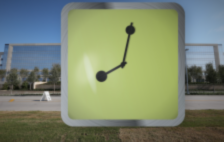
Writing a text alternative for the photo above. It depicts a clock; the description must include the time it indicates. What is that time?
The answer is 8:02
